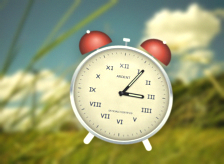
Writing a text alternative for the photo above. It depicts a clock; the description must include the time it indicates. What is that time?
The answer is 3:06
